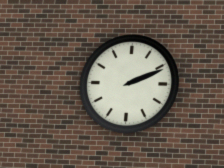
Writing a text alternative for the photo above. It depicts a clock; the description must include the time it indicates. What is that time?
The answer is 2:11
